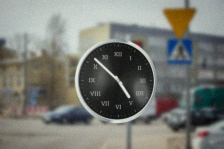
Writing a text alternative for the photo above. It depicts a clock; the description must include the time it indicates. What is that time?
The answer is 4:52
